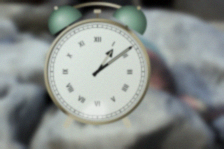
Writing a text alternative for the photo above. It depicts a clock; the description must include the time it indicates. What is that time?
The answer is 1:09
